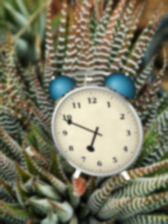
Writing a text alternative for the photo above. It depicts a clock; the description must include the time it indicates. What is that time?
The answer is 6:49
